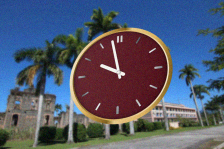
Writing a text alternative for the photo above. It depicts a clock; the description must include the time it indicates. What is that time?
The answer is 9:58
